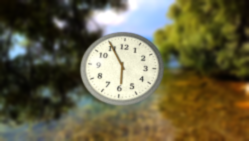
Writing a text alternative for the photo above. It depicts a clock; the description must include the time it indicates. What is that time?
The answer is 5:55
